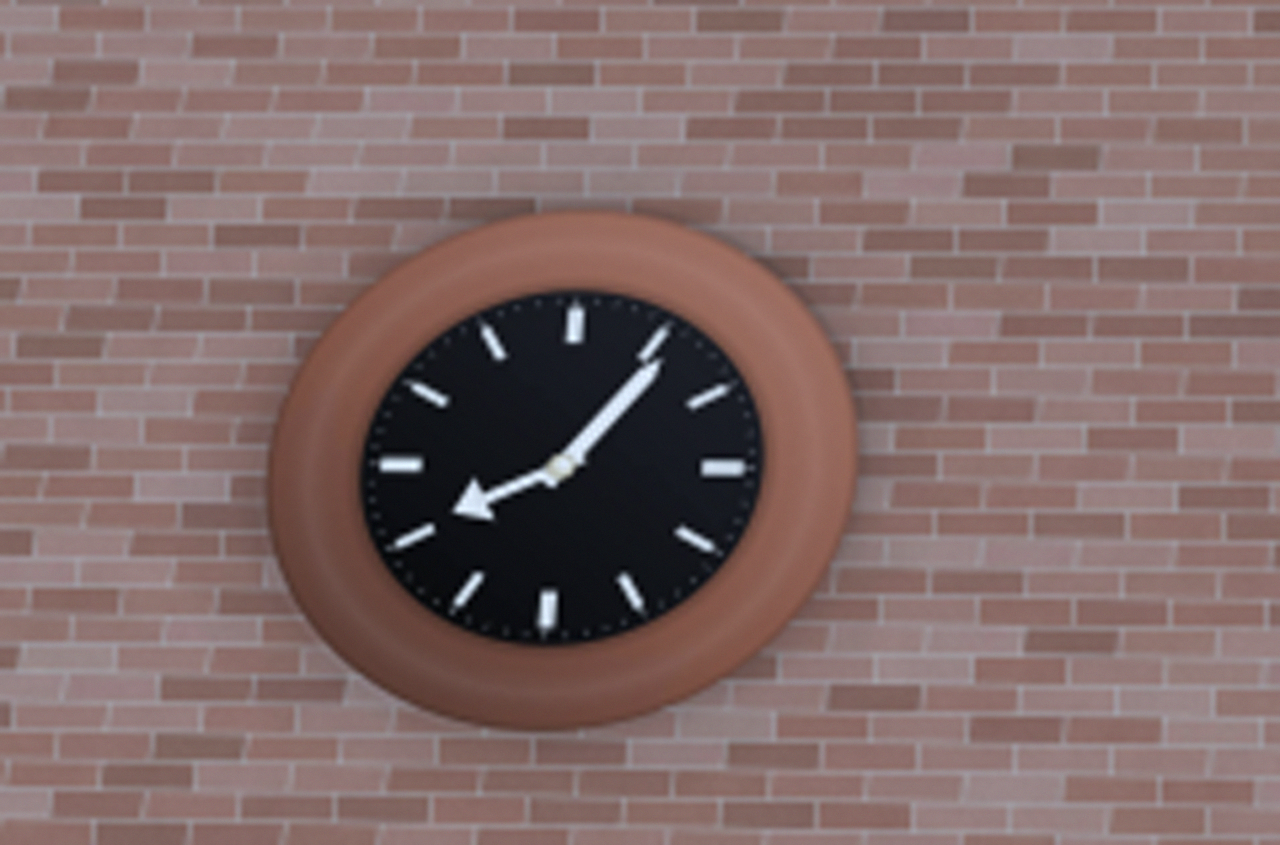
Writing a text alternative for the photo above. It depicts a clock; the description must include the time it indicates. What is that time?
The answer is 8:06
